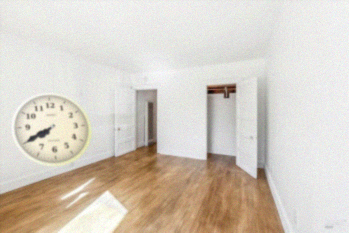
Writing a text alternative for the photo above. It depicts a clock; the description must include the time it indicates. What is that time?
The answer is 7:40
